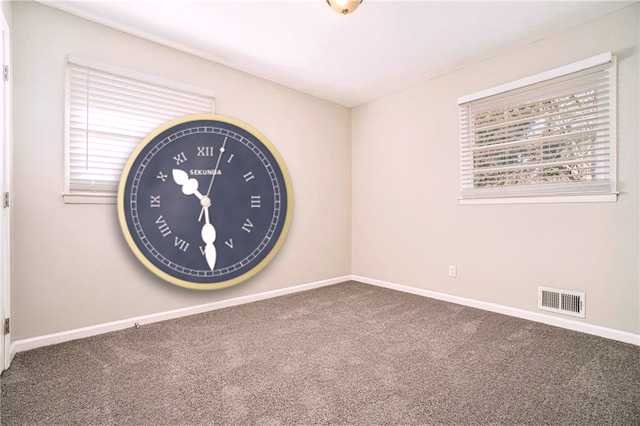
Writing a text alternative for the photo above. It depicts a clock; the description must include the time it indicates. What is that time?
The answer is 10:29:03
